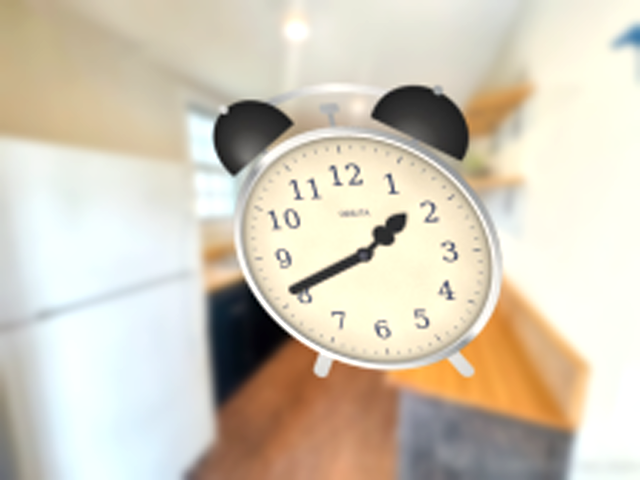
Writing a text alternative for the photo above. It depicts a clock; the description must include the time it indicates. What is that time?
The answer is 1:41
